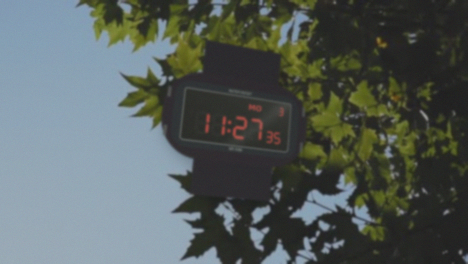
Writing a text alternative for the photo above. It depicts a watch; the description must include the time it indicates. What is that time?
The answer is 11:27:35
